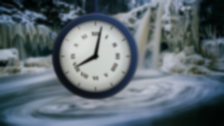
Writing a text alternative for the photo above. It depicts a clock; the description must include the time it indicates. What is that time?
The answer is 8:02
